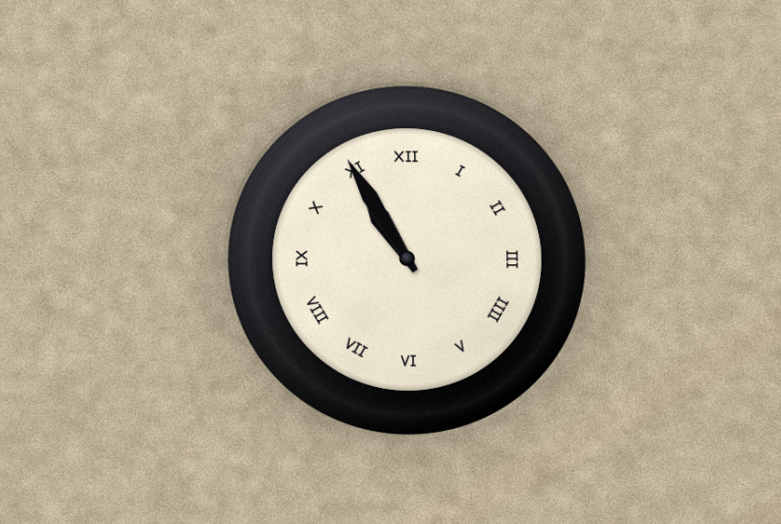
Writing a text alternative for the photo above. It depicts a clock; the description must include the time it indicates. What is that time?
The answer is 10:55
